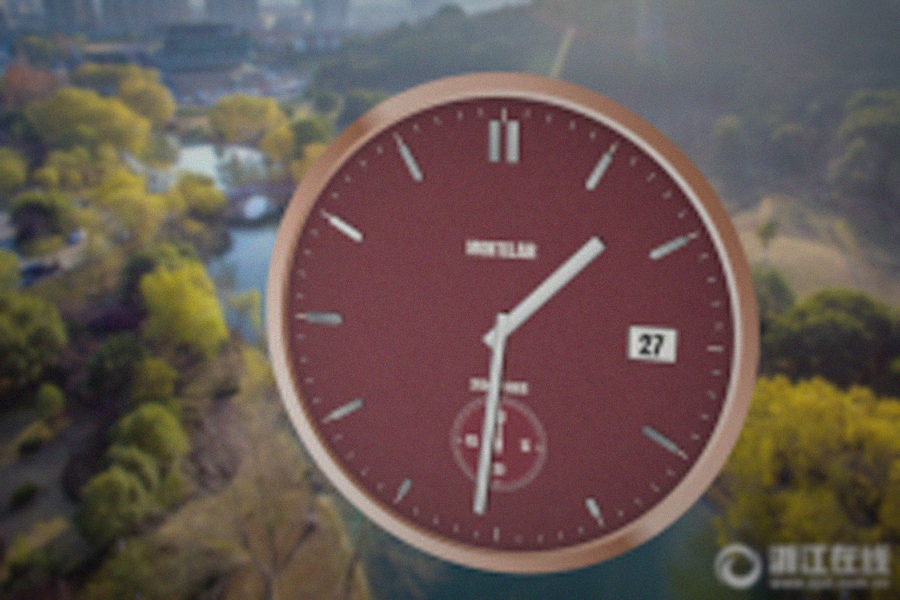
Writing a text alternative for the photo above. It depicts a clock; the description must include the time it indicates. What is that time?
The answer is 1:31
